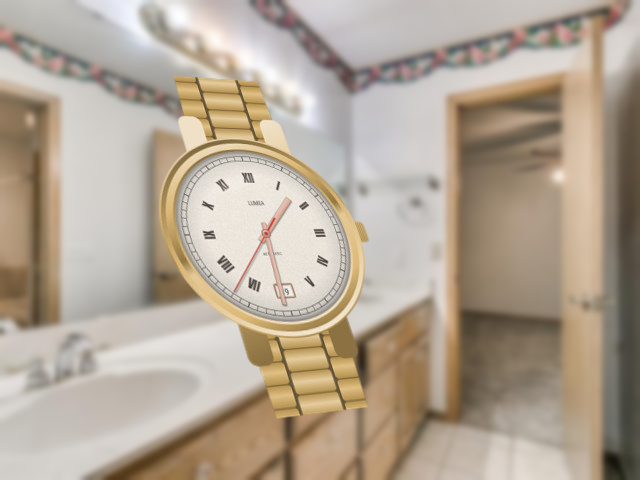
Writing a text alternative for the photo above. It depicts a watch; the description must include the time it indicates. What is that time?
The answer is 1:30:37
